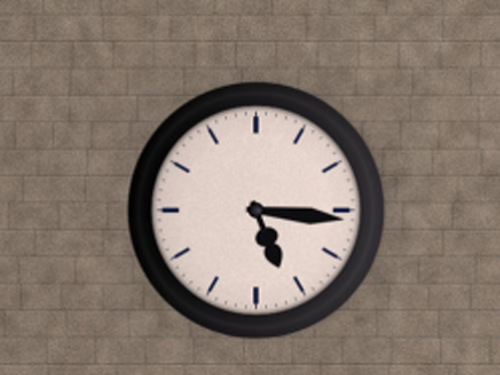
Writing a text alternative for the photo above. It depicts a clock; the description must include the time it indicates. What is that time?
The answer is 5:16
